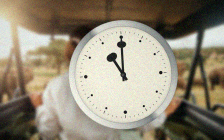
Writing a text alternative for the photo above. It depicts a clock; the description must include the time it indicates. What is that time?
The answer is 11:00
